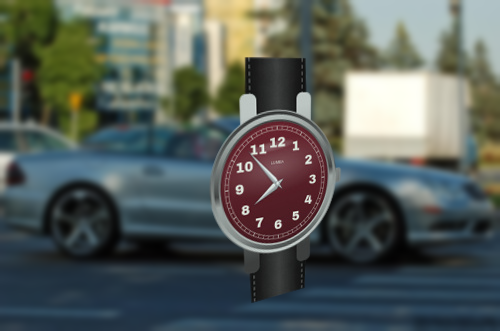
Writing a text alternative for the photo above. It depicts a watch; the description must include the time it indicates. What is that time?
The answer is 7:53
